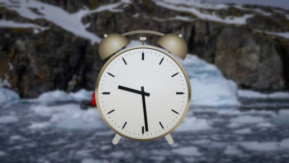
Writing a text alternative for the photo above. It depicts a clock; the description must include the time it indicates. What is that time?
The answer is 9:29
